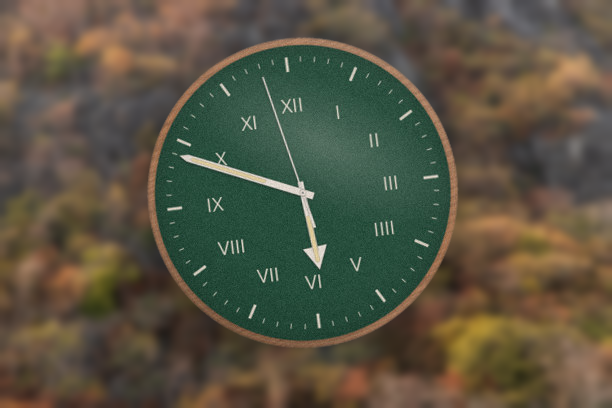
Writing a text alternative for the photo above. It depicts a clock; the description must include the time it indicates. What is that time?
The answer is 5:48:58
